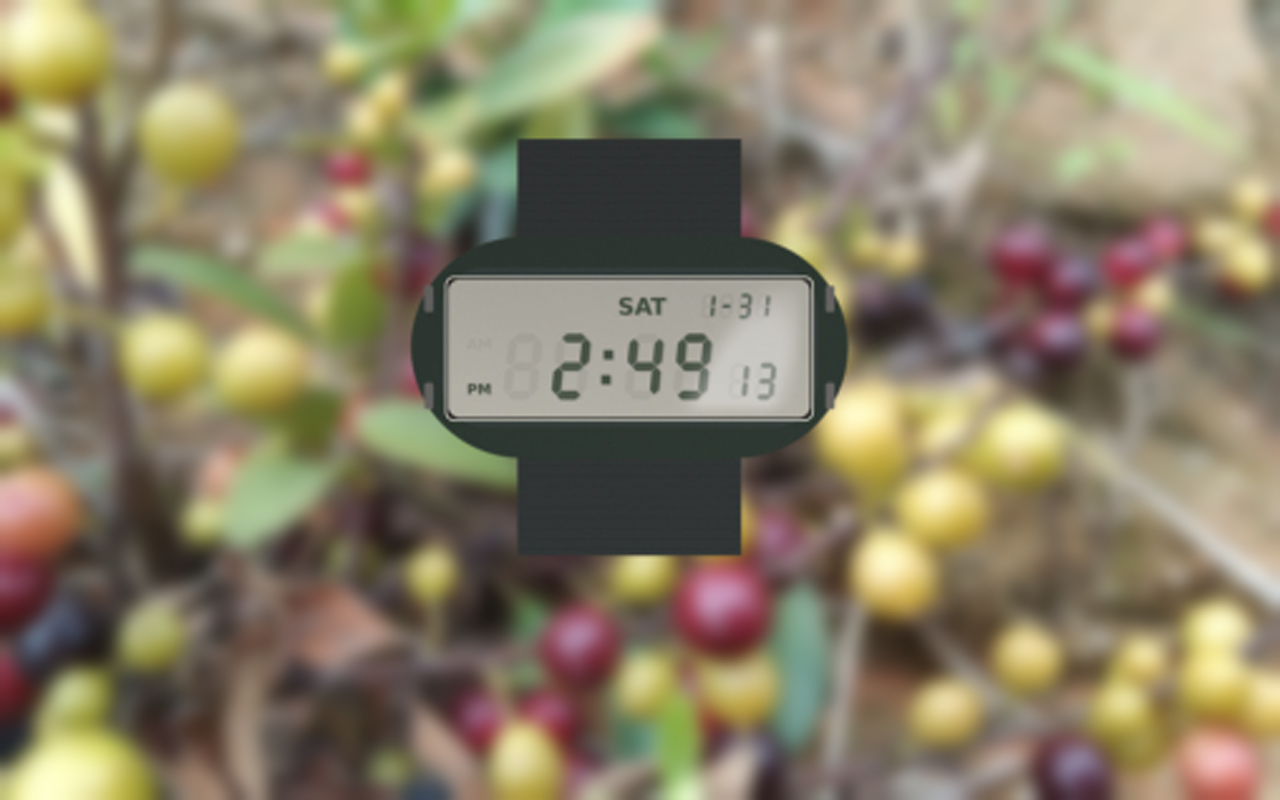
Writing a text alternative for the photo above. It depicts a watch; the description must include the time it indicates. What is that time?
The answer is 2:49:13
